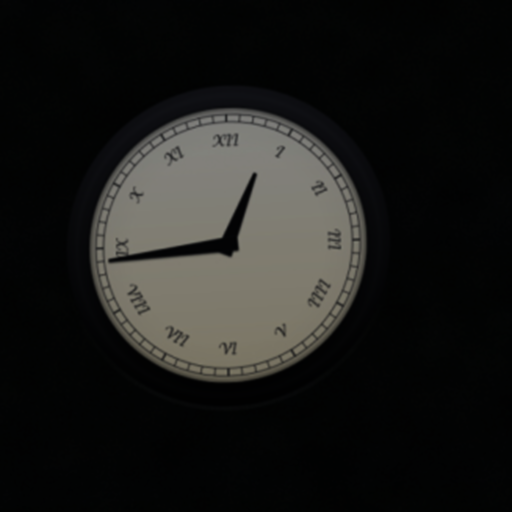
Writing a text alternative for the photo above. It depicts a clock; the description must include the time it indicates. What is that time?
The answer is 12:44
